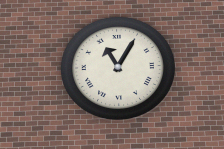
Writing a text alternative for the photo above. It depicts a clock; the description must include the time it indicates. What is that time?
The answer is 11:05
